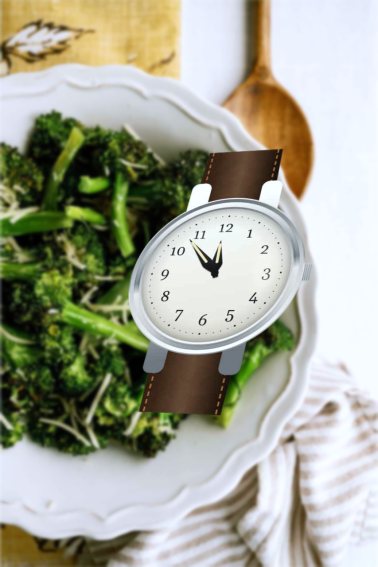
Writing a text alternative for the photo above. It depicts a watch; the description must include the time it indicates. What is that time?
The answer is 11:53
